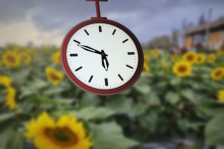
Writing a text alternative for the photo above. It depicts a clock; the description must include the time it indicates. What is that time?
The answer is 5:49
